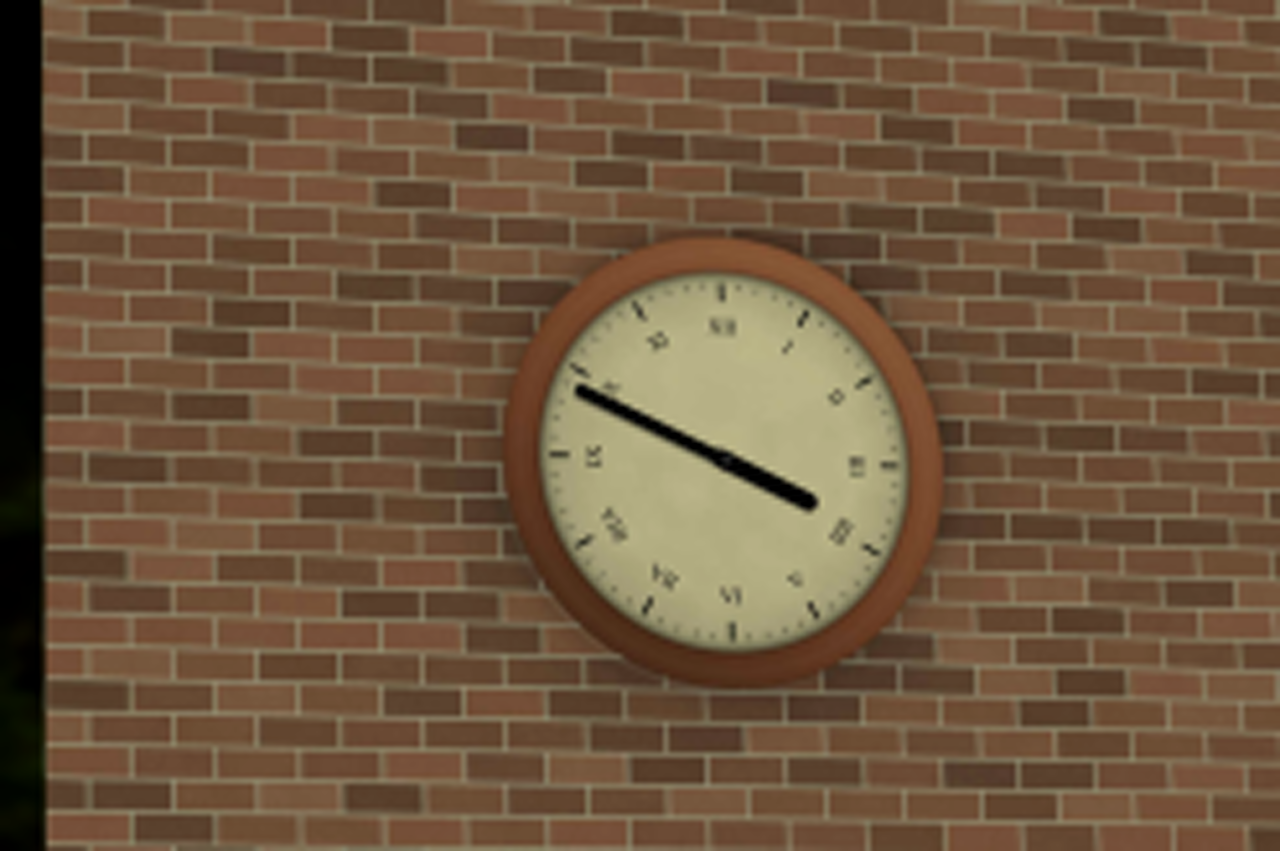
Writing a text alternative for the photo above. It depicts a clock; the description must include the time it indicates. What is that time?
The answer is 3:49
